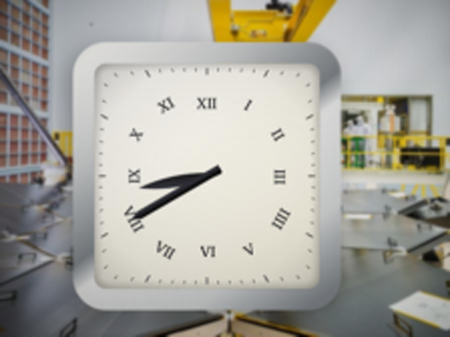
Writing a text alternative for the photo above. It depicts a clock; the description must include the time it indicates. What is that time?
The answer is 8:40
